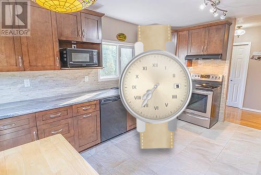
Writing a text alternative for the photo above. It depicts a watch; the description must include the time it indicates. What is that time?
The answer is 7:36
